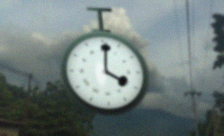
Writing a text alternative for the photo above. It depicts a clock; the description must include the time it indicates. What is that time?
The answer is 4:01
